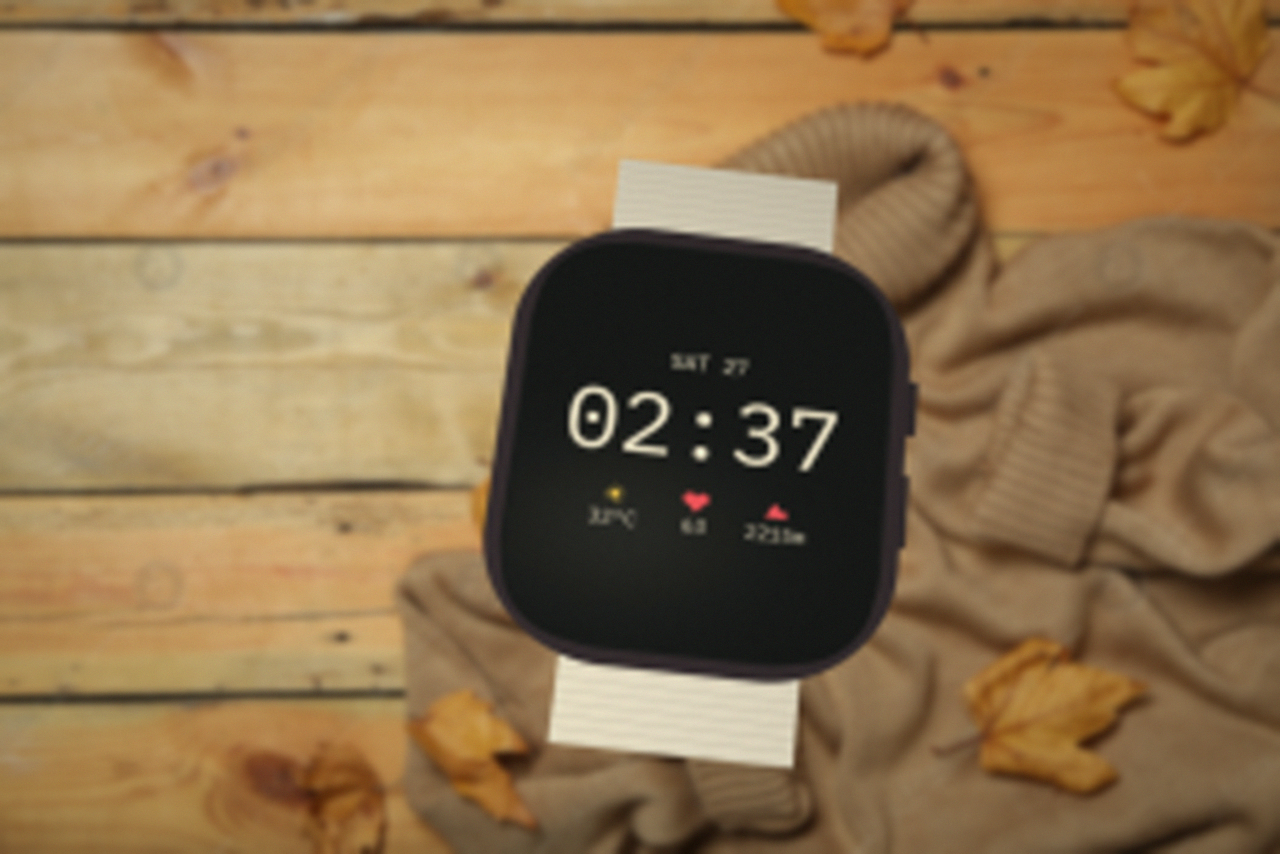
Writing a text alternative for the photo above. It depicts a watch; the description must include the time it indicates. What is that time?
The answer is 2:37
